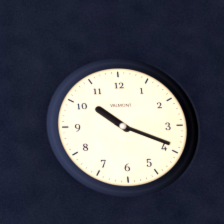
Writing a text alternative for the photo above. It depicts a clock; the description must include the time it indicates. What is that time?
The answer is 10:19
